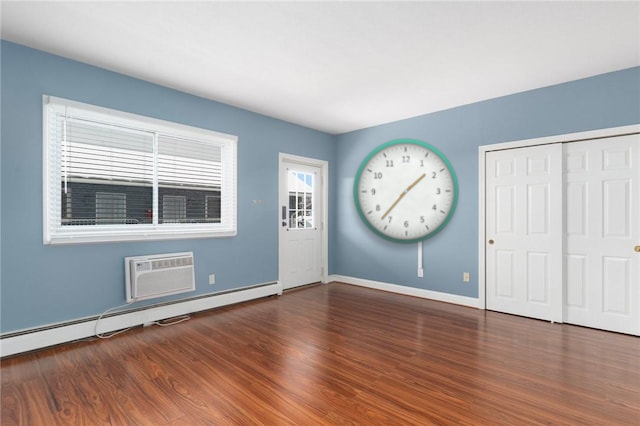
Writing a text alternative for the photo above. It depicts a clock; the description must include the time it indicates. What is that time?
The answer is 1:37
